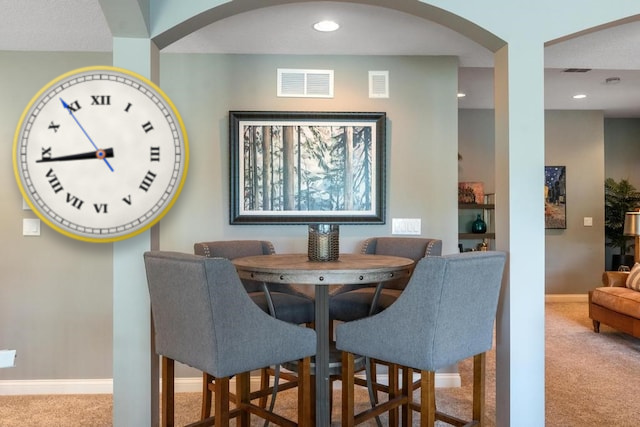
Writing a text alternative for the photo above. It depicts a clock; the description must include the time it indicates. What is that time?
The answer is 8:43:54
